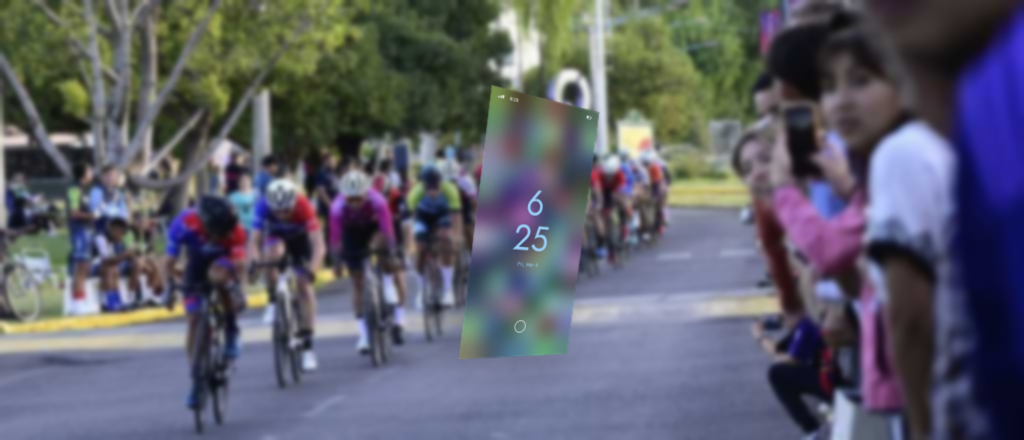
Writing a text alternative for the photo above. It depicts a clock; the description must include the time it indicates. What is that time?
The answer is 6:25
